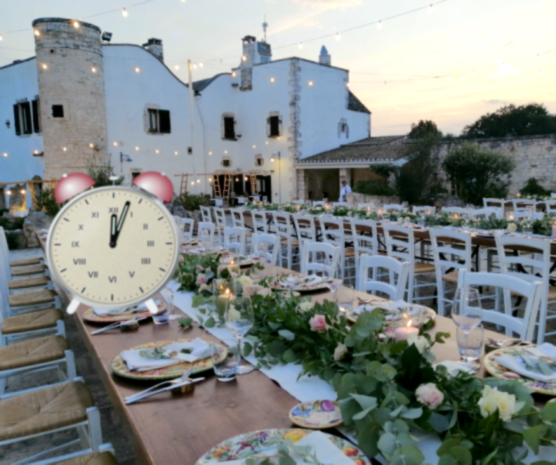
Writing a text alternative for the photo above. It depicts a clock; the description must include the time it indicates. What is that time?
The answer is 12:03
